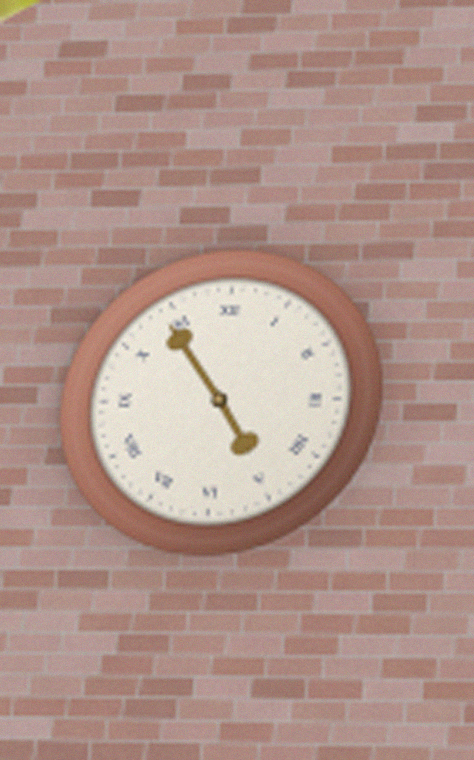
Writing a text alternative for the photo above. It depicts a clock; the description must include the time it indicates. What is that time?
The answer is 4:54
